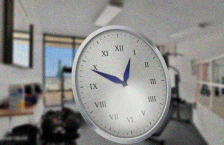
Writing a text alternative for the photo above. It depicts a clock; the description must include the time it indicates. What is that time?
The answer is 12:49
